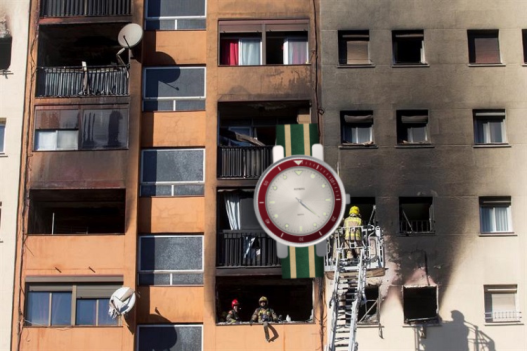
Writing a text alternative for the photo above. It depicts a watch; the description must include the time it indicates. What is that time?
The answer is 4:22
